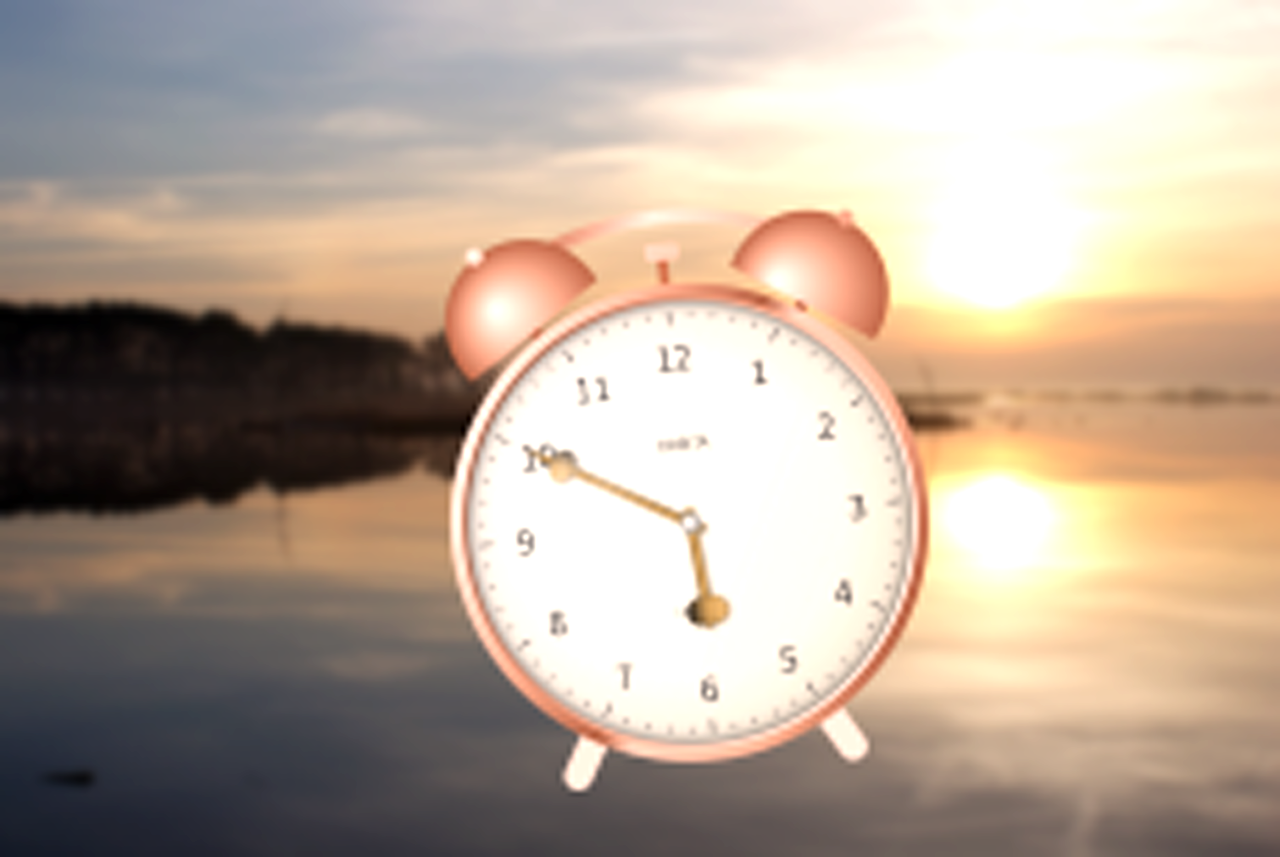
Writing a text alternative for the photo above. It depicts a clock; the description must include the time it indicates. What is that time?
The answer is 5:50
